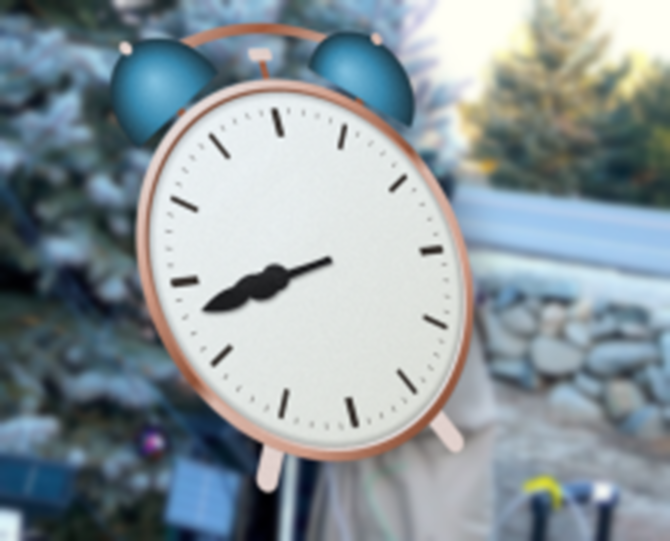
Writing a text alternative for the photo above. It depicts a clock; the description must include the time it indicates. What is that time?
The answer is 8:43
